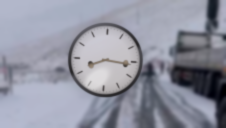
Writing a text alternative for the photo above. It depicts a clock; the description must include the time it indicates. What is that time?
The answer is 8:16
